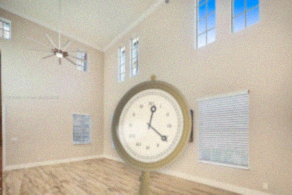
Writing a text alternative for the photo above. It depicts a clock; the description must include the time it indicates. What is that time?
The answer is 12:21
